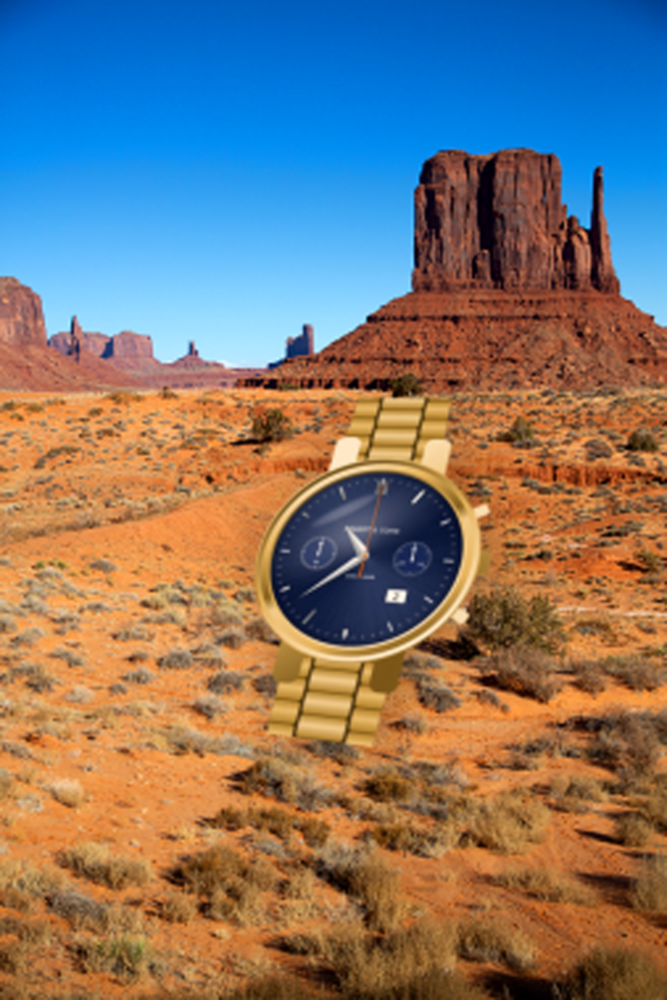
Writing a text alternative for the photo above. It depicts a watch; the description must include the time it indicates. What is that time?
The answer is 10:38
